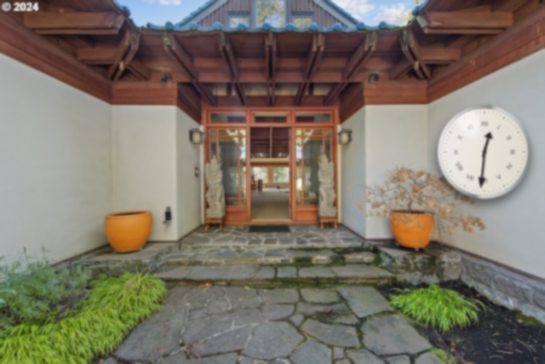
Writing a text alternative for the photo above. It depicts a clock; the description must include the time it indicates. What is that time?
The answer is 12:31
